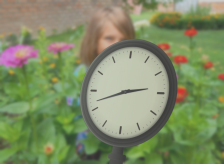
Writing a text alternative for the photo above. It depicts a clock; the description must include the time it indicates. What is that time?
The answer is 2:42
